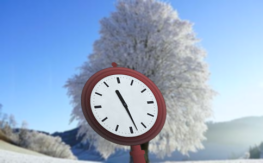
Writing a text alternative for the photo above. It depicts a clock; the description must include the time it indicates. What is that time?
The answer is 11:28
